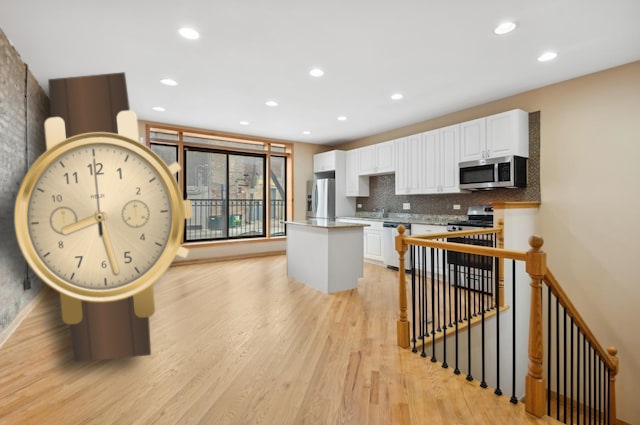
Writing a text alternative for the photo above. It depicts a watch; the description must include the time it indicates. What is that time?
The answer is 8:28
